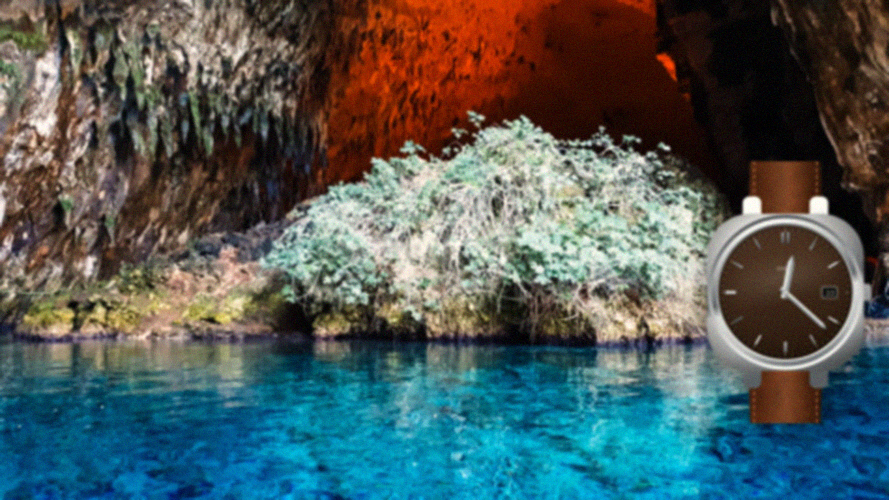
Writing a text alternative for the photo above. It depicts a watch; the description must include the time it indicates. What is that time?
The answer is 12:22
